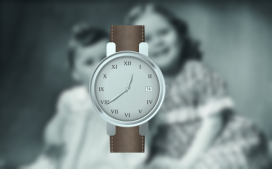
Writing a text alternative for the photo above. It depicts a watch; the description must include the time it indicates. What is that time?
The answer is 12:39
